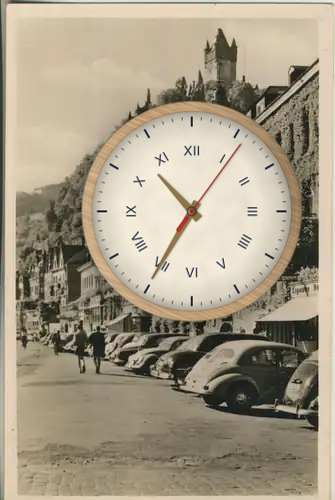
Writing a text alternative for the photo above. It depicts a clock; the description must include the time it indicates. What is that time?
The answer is 10:35:06
